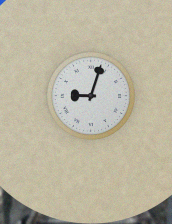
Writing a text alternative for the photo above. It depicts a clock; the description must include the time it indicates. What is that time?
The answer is 9:03
